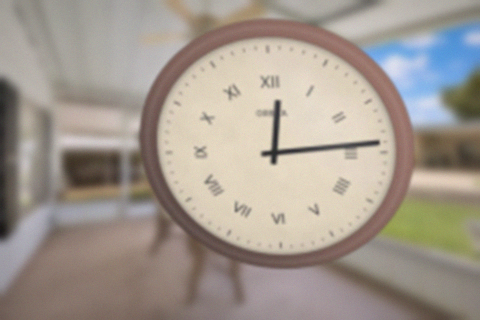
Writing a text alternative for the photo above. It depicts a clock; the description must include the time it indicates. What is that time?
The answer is 12:14
